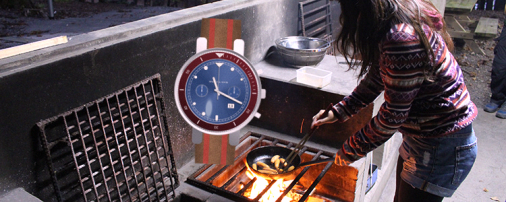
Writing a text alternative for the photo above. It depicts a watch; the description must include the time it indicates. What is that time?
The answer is 11:19
